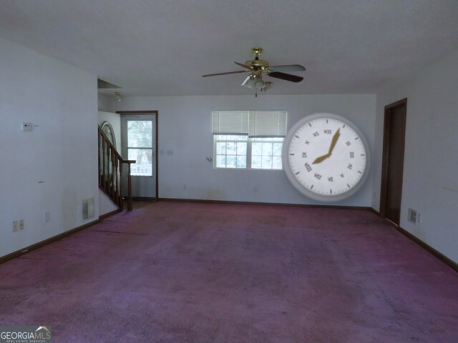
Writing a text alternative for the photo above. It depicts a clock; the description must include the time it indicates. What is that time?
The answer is 8:04
